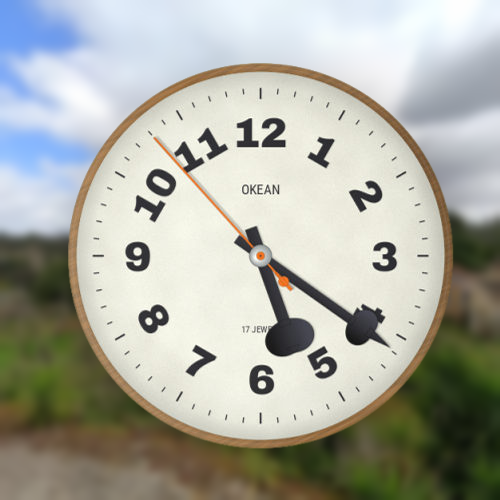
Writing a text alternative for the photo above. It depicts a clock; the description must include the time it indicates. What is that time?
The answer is 5:20:53
